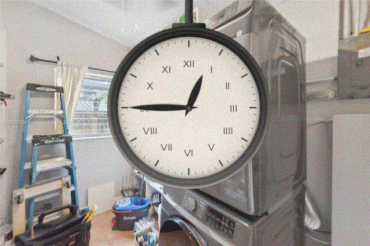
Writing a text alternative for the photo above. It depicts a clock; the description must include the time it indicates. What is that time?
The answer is 12:45
